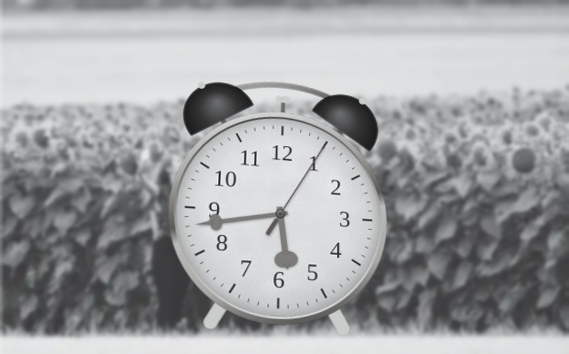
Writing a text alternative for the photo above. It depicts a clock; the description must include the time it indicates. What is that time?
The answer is 5:43:05
